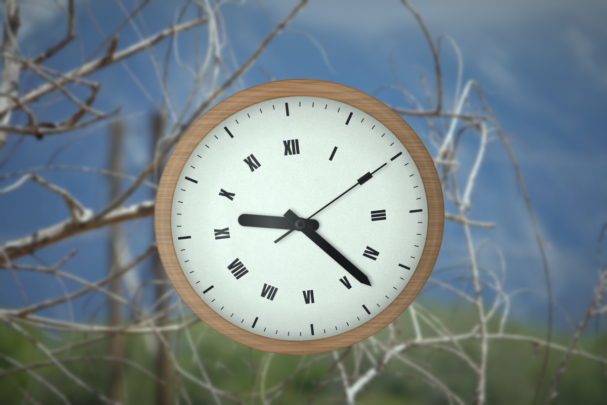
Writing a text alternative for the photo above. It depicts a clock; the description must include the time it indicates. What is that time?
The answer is 9:23:10
